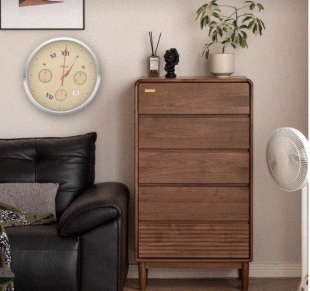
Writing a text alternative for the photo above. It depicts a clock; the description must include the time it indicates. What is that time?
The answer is 1:05
